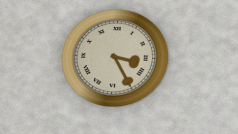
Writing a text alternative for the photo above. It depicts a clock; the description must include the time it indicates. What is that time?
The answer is 3:25
